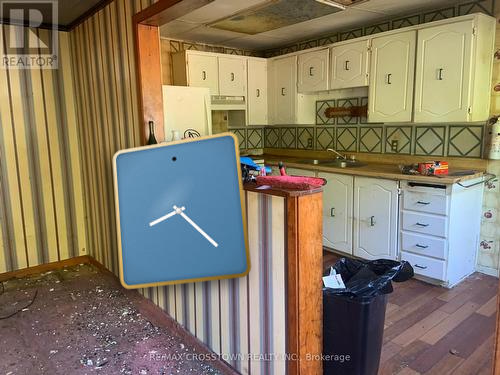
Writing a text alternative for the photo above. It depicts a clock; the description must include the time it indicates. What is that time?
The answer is 8:23
